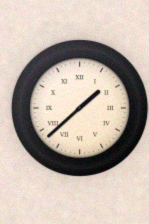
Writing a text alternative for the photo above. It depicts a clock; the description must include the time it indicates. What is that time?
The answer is 1:38
